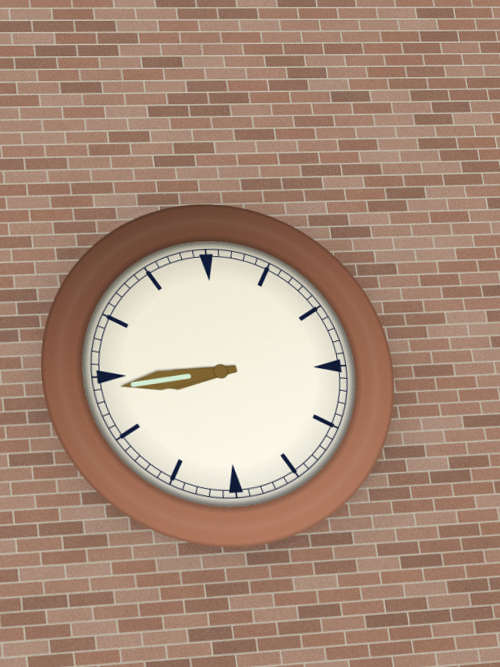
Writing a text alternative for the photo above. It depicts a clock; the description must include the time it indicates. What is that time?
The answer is 8:44
